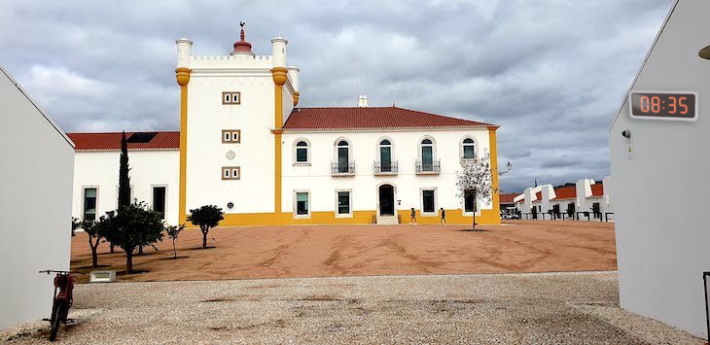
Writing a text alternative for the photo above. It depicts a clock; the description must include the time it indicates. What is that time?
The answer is 8:35
